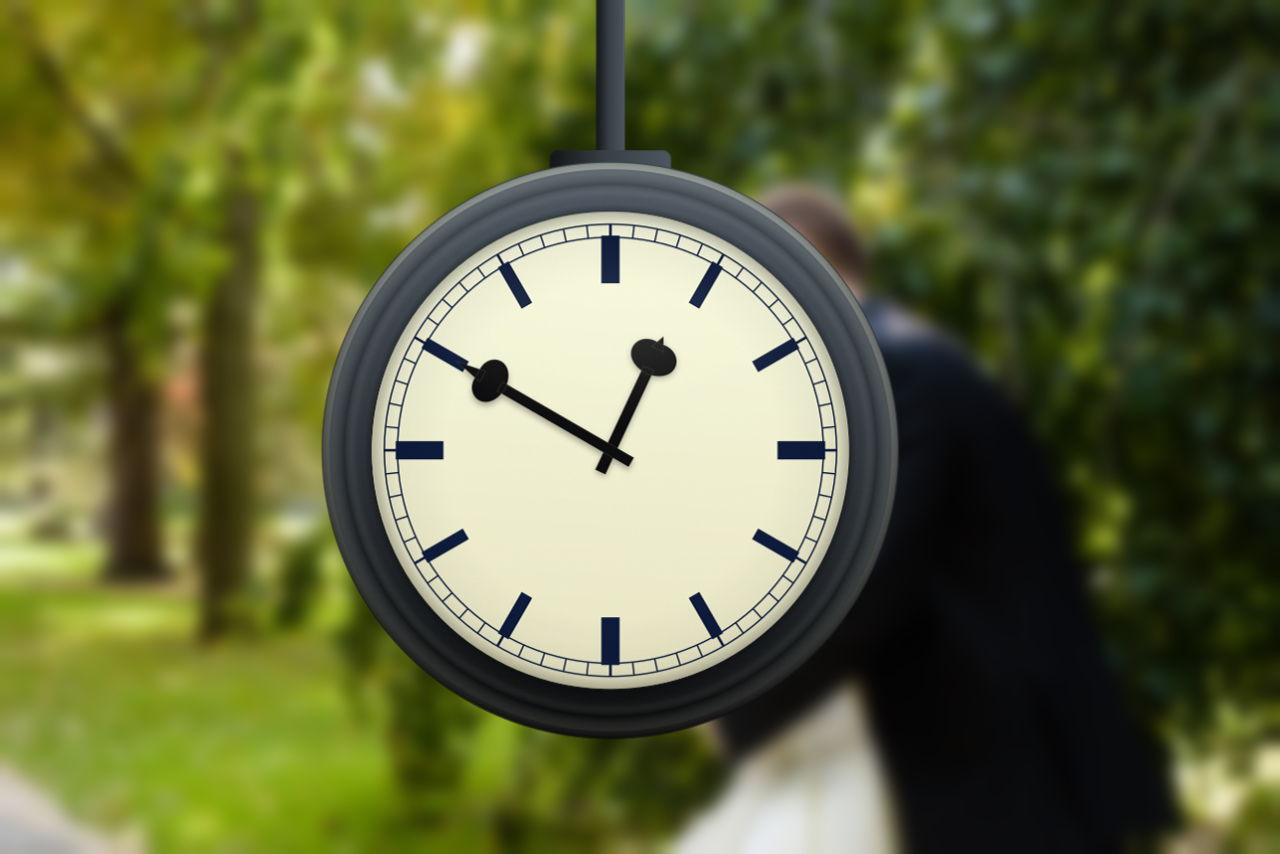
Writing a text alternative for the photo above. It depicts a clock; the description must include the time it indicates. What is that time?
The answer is 12:50
